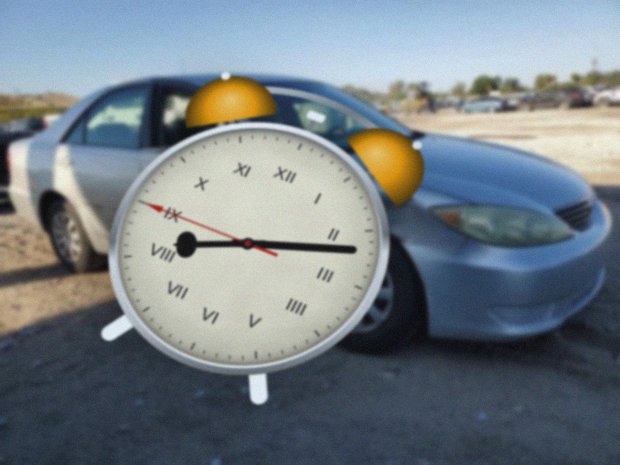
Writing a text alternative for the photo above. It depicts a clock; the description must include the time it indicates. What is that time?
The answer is 8:11:45
